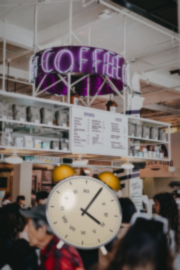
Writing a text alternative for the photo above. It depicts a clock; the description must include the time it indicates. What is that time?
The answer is 4:05
